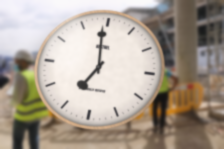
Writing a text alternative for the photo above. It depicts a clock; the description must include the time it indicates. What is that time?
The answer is 6:59
